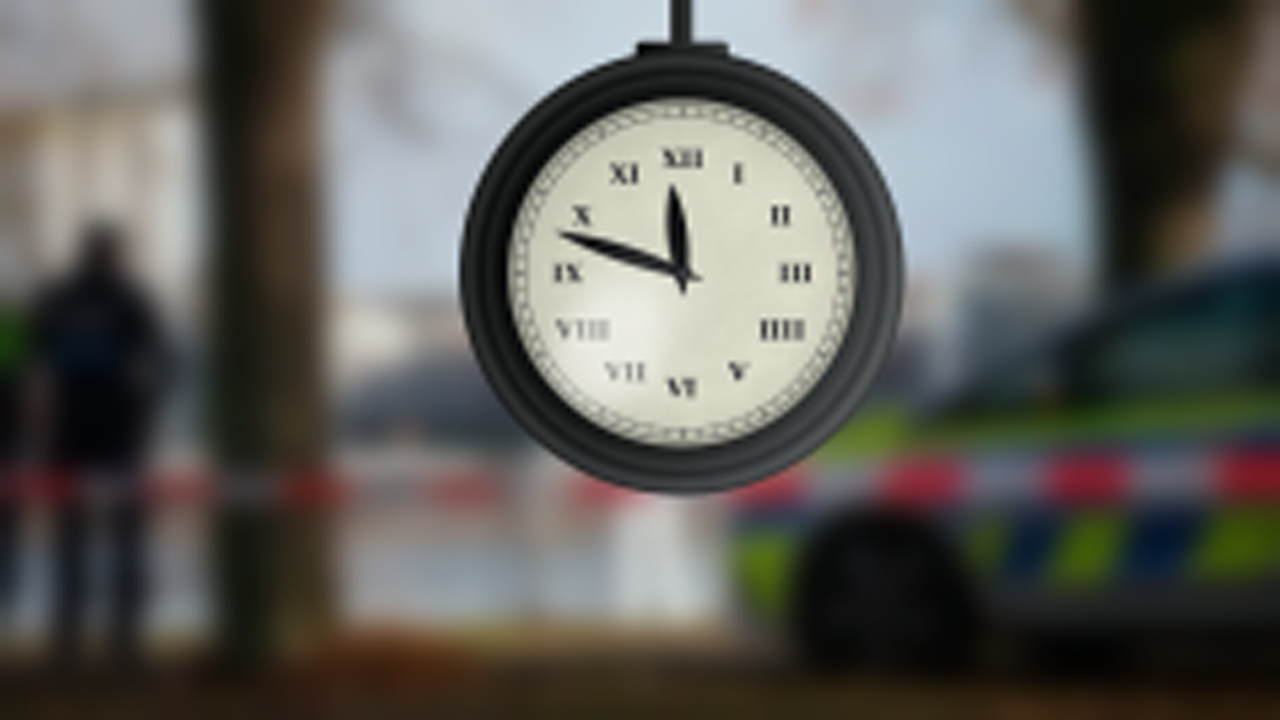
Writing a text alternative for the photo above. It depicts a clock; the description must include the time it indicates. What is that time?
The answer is 11:48
